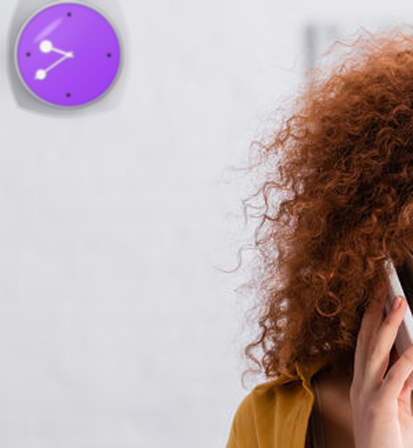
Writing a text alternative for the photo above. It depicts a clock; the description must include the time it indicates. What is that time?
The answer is 9:39
